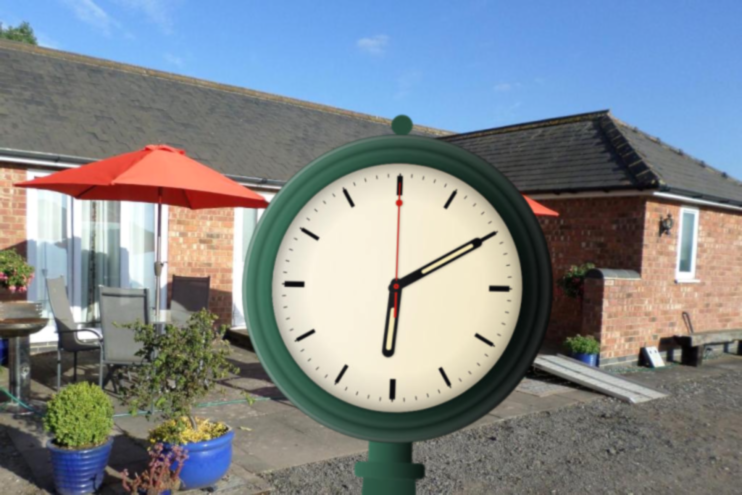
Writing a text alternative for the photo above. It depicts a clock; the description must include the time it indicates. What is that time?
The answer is 6:10:00
